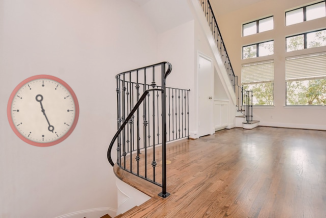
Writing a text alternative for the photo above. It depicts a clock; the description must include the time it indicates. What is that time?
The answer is 11:26
